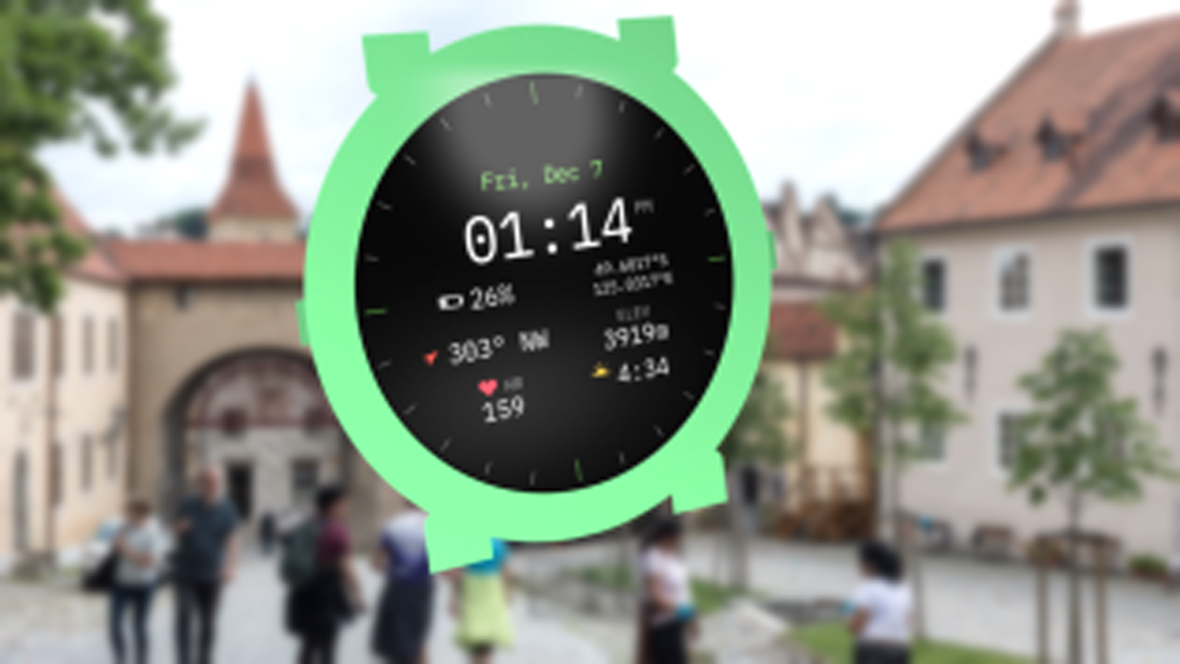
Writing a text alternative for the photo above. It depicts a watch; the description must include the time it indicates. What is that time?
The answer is 1:14
